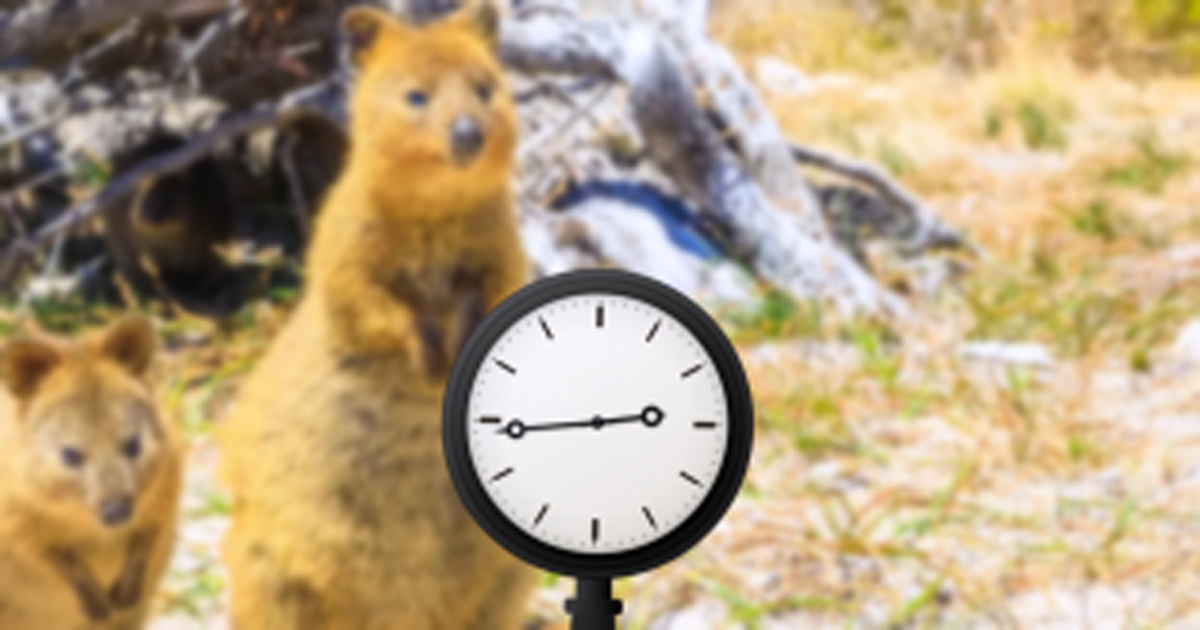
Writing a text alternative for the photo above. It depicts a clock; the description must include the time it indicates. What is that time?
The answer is 2:44
